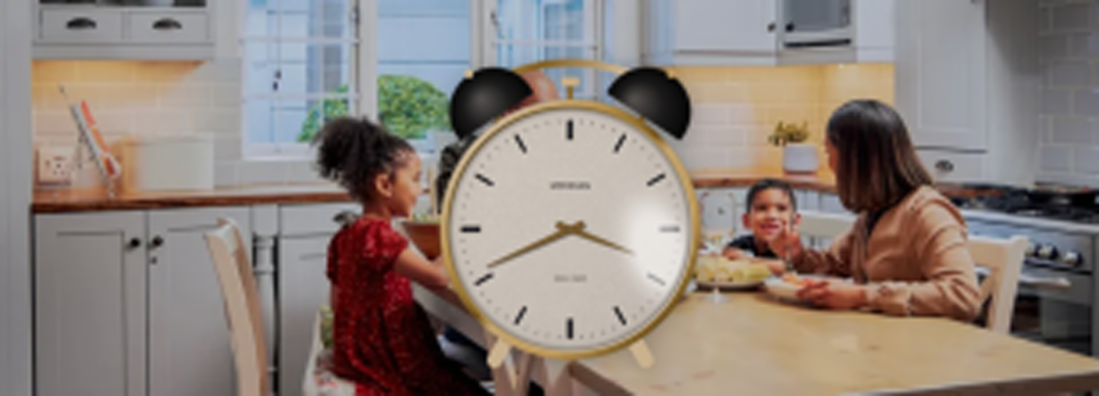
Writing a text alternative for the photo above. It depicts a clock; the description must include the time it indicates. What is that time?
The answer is 3:41
